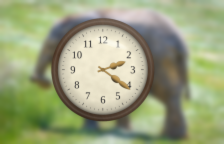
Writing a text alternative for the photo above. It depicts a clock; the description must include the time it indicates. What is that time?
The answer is 2:21
